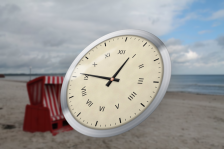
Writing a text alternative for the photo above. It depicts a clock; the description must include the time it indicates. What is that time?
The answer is 12:46
